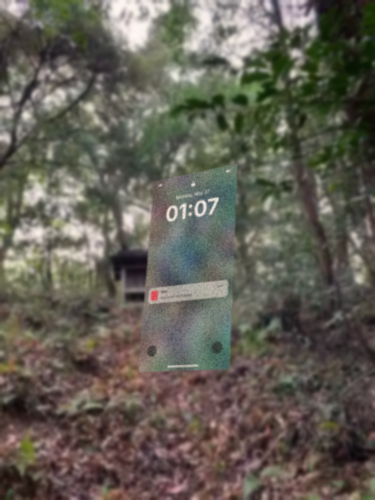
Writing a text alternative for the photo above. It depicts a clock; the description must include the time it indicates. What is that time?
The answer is 1:07
